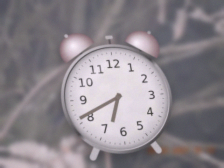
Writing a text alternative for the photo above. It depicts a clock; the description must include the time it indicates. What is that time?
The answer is 6:41
